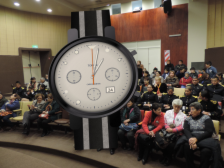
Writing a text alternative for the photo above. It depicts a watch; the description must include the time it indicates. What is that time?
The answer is 1:02
